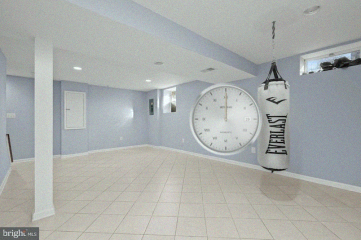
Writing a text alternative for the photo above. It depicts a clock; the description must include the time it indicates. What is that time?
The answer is 12:00
